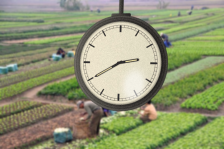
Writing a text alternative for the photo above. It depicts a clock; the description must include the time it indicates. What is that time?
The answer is 2:40
